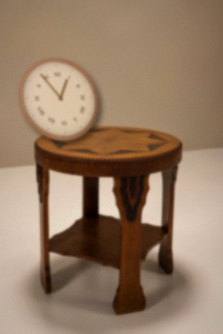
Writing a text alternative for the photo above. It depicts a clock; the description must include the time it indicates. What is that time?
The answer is 12:54
